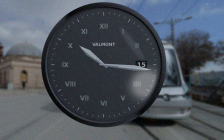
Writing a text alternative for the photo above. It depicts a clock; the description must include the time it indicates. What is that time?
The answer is 10:16
